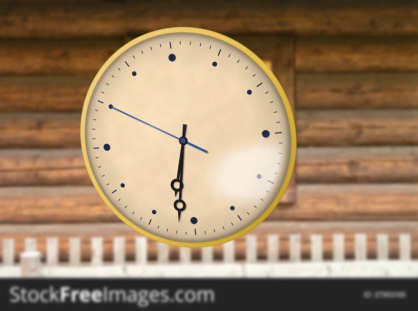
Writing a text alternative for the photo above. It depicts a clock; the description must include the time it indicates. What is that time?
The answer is 6:31:50
